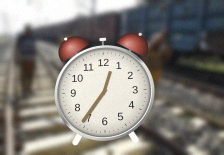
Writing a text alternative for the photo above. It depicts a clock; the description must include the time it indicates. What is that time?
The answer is 12:36
